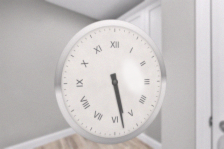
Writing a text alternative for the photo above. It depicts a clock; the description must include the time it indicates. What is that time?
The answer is 5:28
